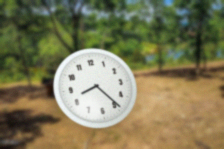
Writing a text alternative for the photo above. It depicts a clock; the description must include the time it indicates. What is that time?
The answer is 8:24
